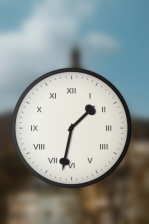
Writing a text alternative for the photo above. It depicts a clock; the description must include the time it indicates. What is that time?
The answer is 1:32
